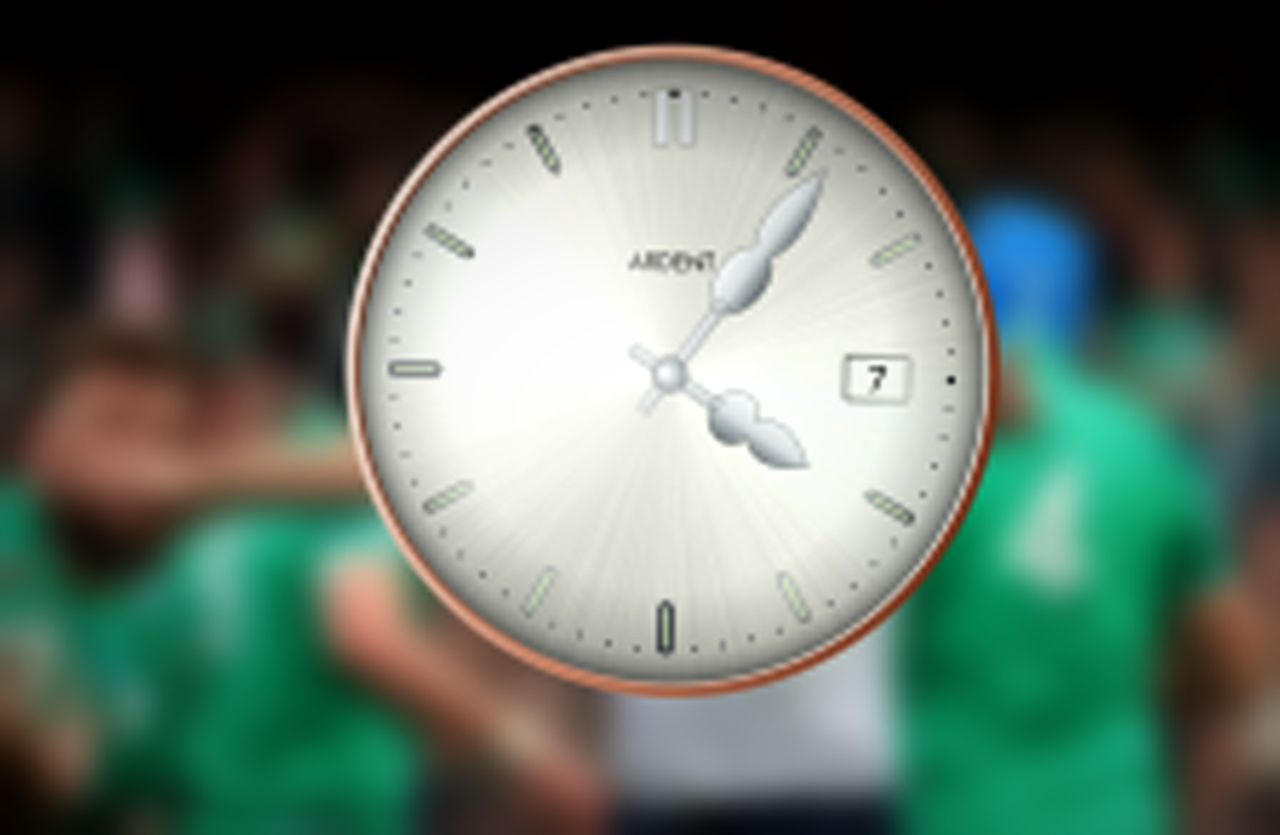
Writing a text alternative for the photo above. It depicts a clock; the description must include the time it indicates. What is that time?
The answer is 4:06
